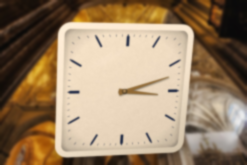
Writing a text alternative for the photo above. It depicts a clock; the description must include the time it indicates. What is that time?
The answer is 3:12
